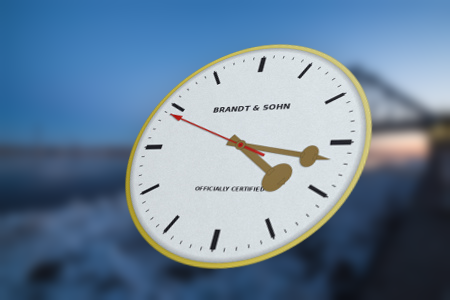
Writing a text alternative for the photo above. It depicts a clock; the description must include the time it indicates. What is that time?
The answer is 4:16:49
